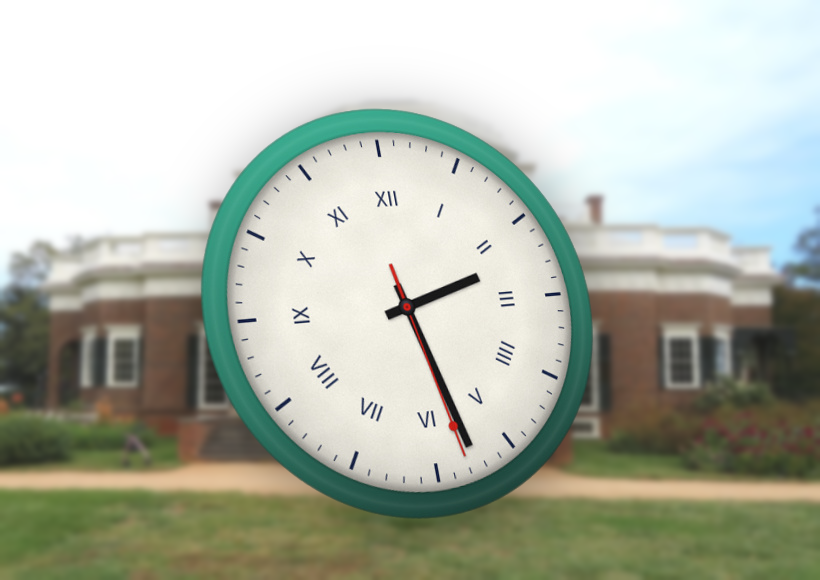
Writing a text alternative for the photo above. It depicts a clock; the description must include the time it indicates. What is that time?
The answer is 2:27:28
